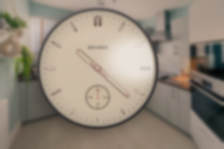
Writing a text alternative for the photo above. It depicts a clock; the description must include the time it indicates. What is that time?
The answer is 10:22
